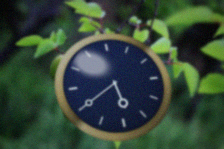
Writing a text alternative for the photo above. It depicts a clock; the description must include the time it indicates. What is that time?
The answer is 5:40
